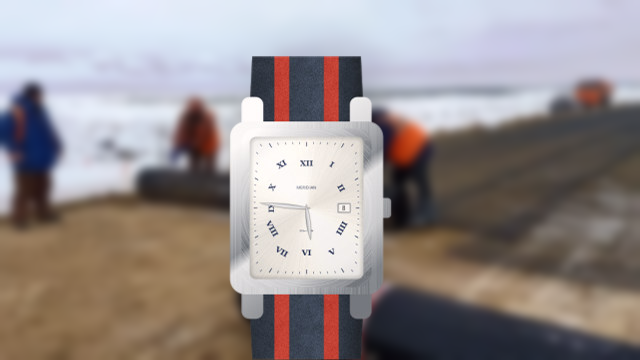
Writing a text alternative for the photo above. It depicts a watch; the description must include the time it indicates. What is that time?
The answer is 5:46
